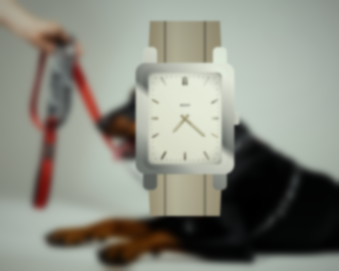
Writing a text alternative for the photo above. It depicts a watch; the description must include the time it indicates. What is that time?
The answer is 7:22
